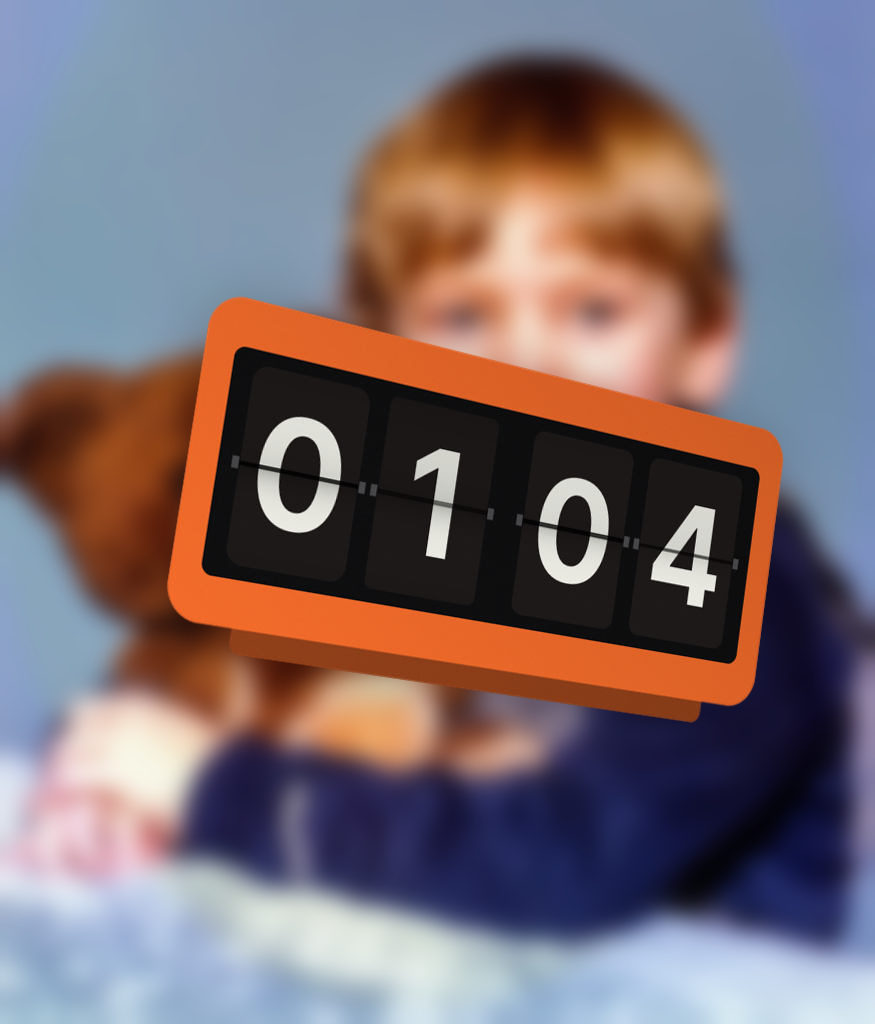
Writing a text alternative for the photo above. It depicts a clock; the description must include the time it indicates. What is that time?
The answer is 1:04
